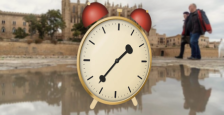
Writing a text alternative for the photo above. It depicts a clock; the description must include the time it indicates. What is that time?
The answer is 1:37
